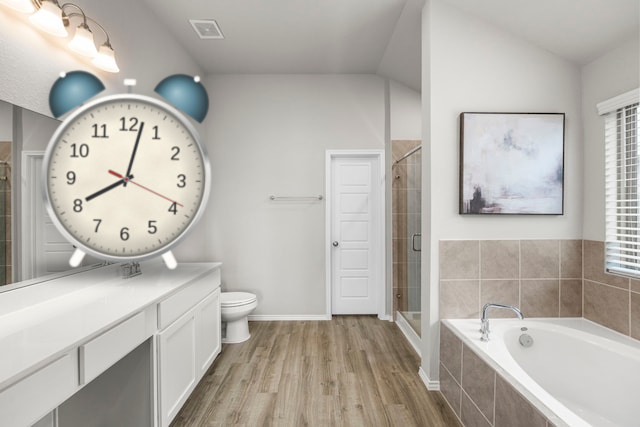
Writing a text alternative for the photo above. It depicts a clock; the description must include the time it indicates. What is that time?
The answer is 8:02:19
